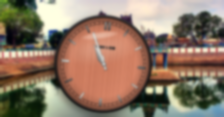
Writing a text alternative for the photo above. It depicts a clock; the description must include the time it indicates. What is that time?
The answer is 10:56
